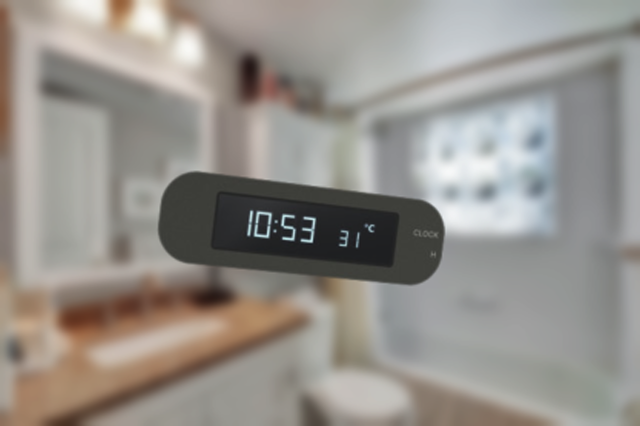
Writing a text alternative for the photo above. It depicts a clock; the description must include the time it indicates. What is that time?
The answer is 10:53
